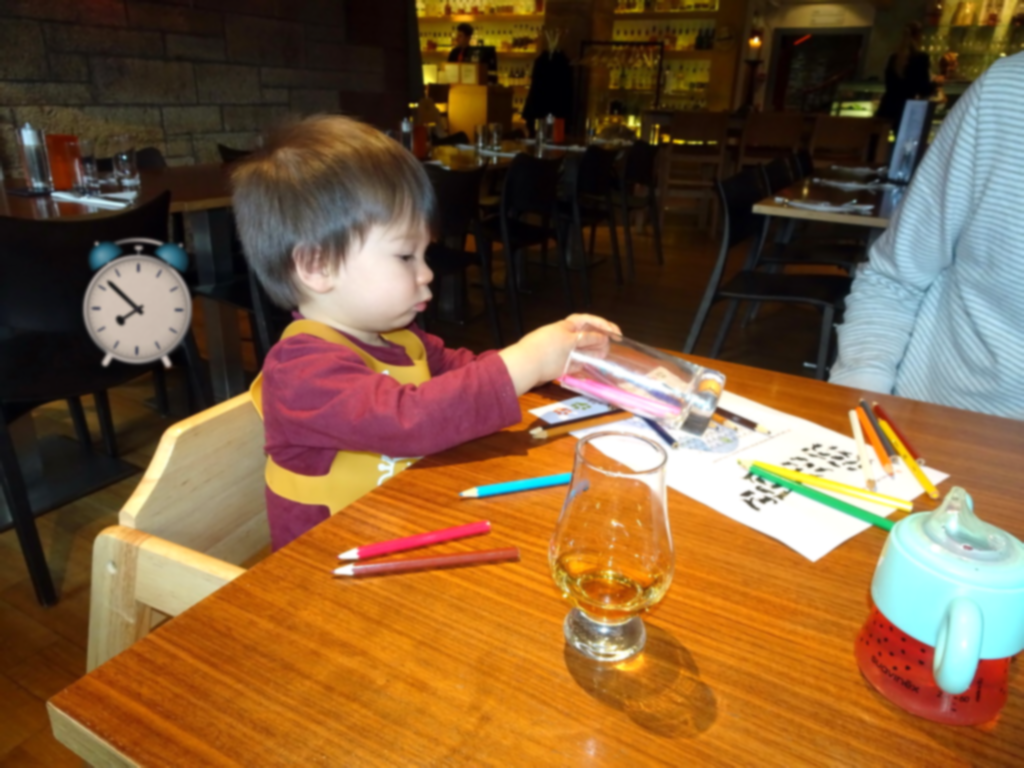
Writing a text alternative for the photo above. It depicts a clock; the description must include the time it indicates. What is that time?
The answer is 7:52
